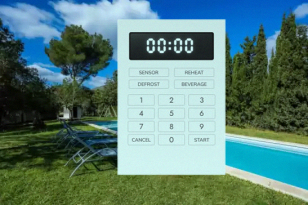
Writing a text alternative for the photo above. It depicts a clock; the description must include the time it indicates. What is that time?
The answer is 0:00
